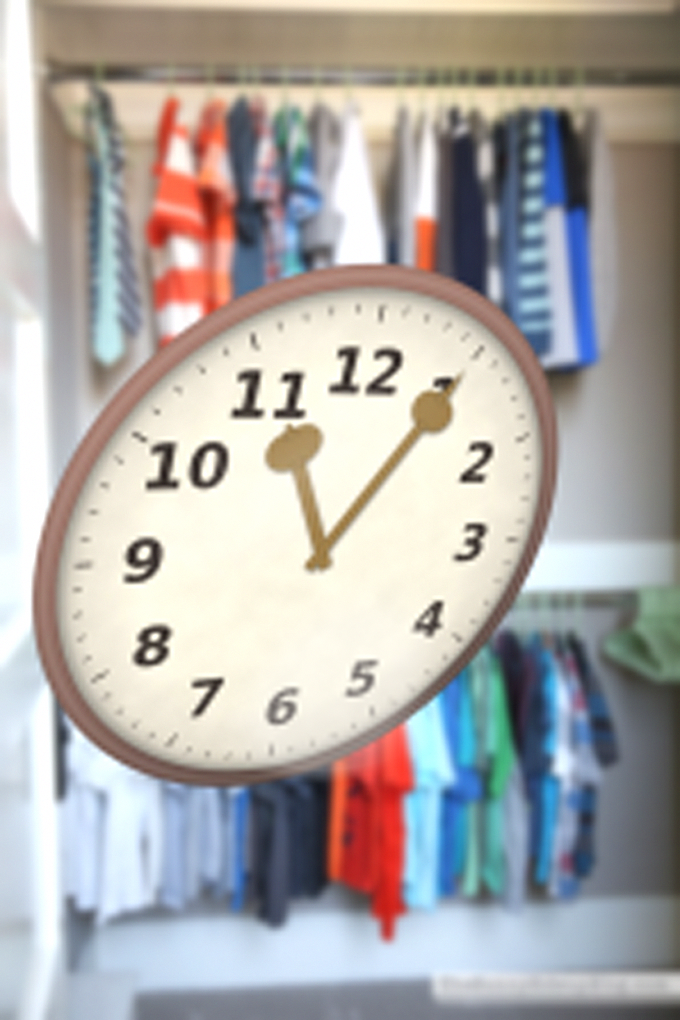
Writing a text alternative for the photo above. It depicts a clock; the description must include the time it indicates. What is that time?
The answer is 11:05
